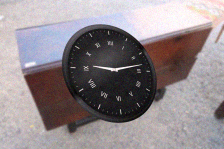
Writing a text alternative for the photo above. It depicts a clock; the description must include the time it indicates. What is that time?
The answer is 9:13
